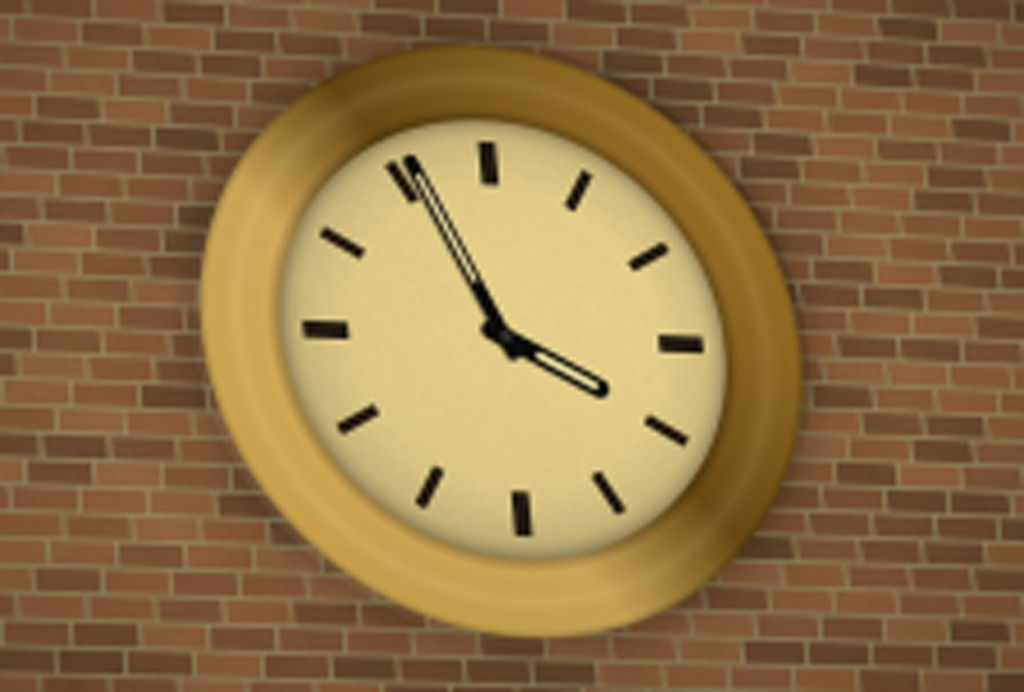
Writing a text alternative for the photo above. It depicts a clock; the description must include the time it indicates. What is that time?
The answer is 3:56
